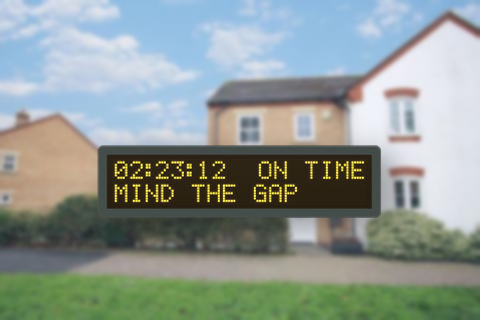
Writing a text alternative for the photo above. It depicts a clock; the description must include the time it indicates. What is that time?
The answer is 2:23:12
